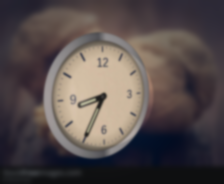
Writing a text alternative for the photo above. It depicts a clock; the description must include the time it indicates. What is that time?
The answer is 8:35
